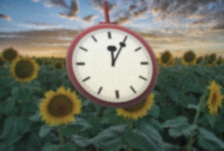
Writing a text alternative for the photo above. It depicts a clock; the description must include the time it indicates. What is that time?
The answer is 12:05
